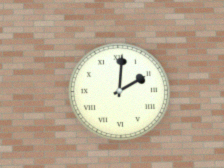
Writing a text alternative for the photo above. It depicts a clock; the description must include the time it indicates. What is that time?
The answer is 2:01
